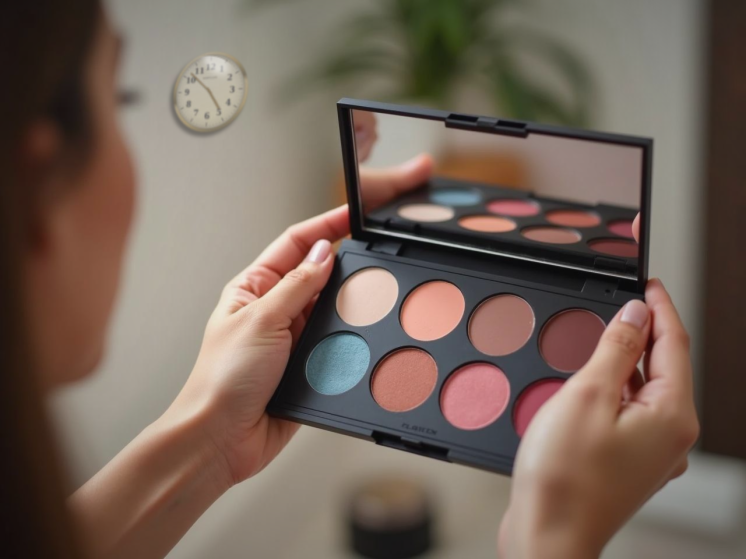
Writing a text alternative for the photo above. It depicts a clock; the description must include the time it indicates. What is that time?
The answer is 4:52
